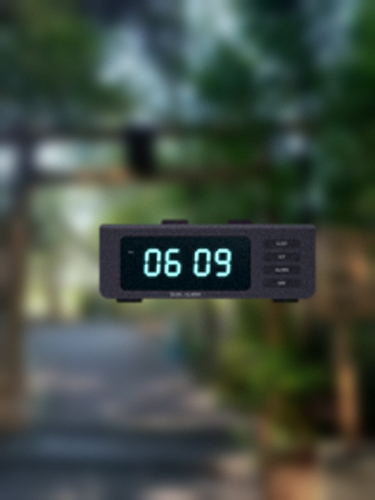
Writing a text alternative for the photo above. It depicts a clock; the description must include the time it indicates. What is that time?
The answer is 6:09
